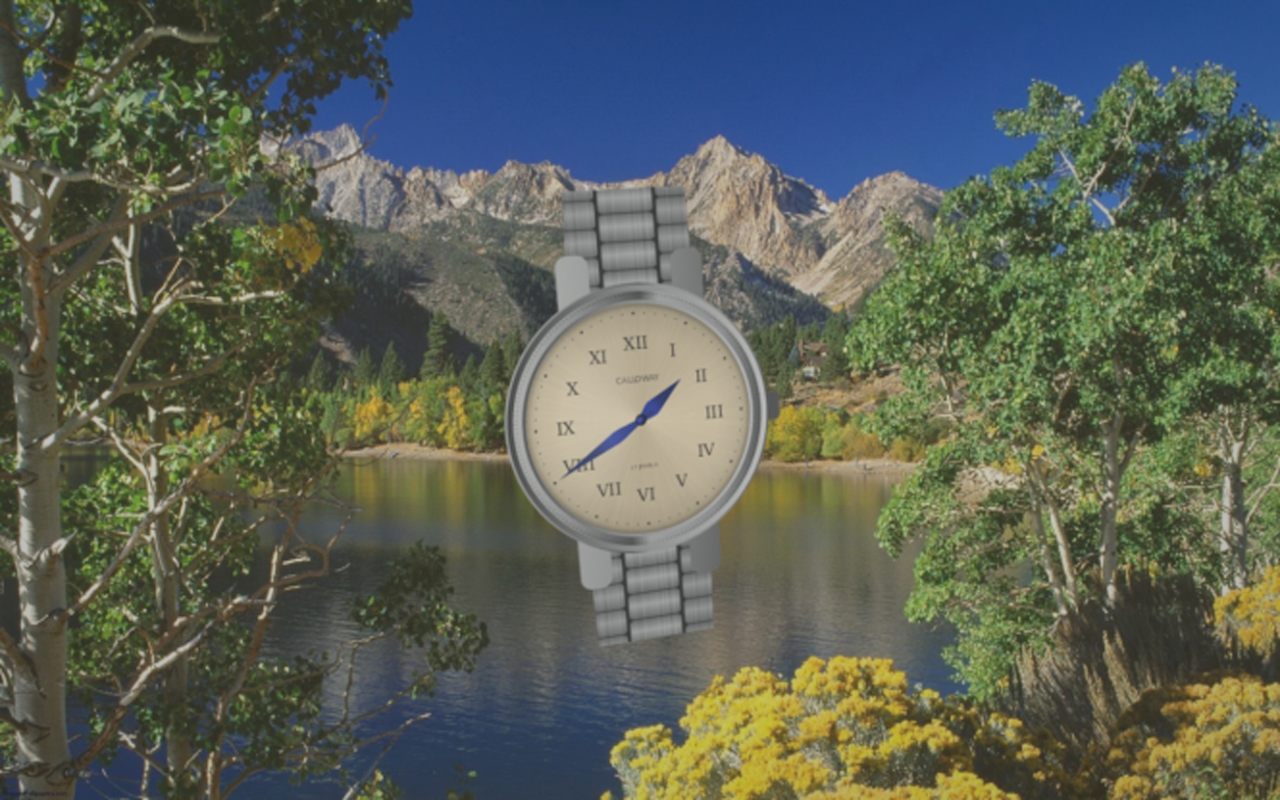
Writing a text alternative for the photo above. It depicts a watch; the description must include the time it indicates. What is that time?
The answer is 1:40
